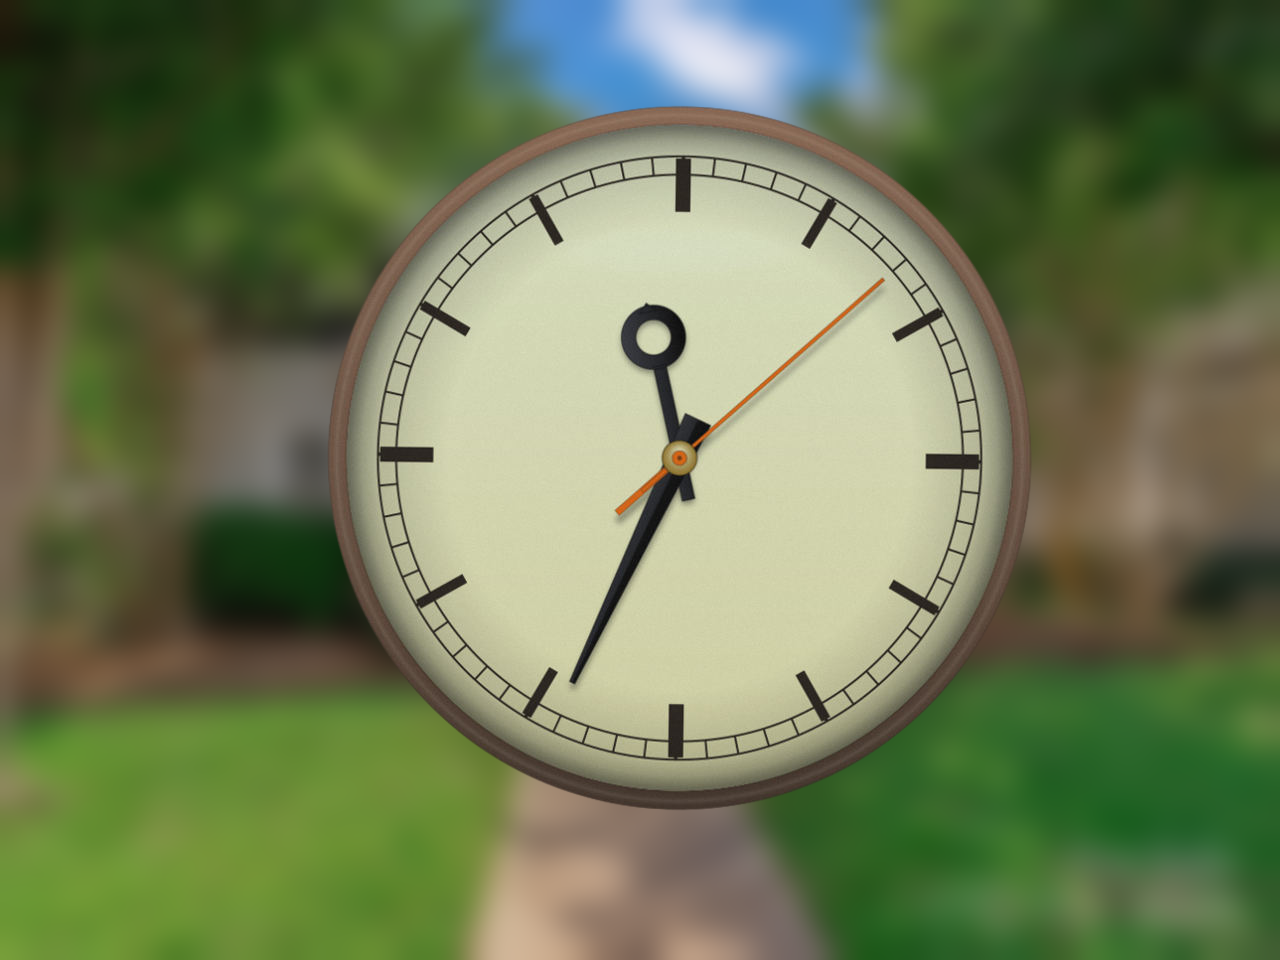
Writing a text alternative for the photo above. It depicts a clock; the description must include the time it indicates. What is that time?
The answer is 11:34:08
